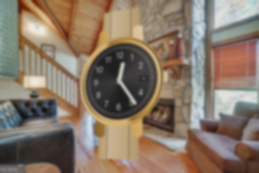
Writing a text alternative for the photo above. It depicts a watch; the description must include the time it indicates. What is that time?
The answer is 12:24
